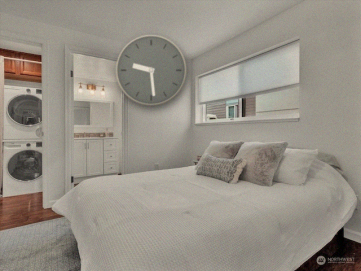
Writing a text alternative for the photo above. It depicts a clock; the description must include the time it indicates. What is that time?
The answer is 9:29
